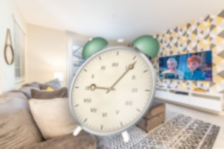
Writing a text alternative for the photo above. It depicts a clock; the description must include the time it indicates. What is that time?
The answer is 9:06
